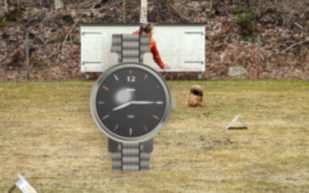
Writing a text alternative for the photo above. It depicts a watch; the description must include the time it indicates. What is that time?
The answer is 8:15
